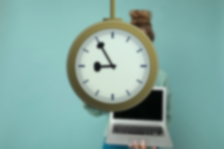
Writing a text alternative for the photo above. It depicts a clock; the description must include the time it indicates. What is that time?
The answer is 8:55
